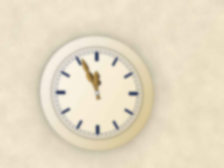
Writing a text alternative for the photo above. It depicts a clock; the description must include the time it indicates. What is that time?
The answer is 11:56
